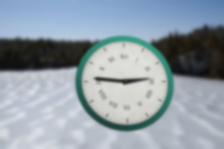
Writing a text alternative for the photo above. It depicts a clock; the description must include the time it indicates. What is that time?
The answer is 2:46
